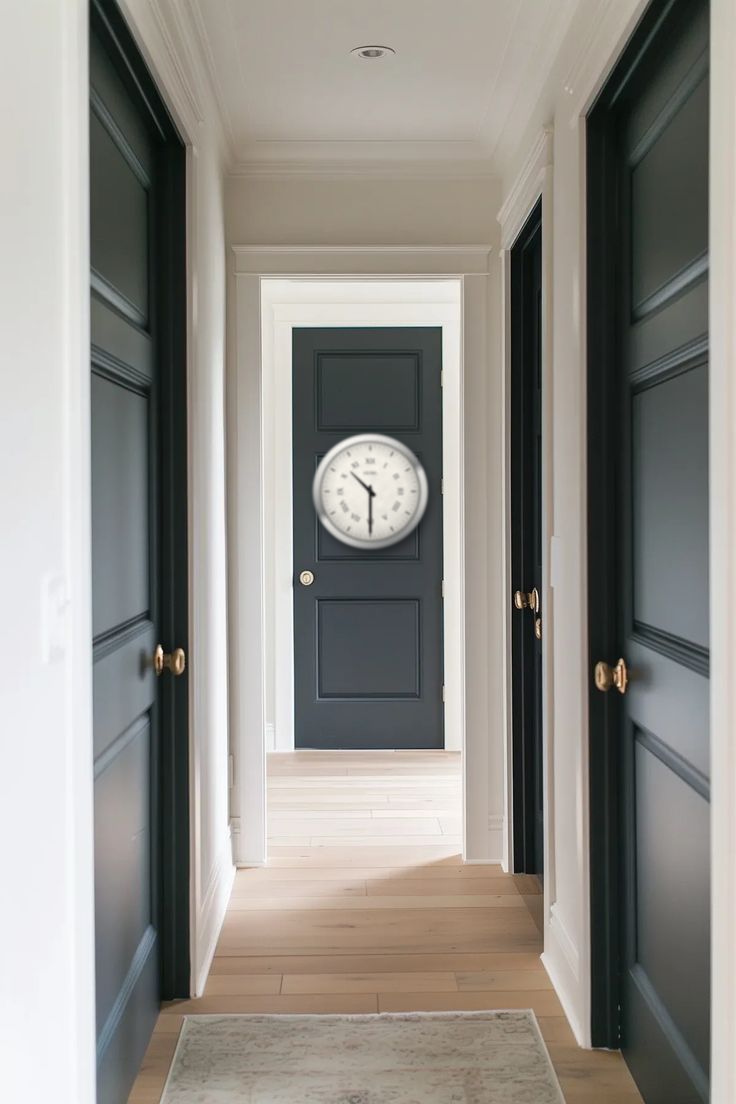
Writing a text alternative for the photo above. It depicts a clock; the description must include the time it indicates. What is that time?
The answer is 10:30
